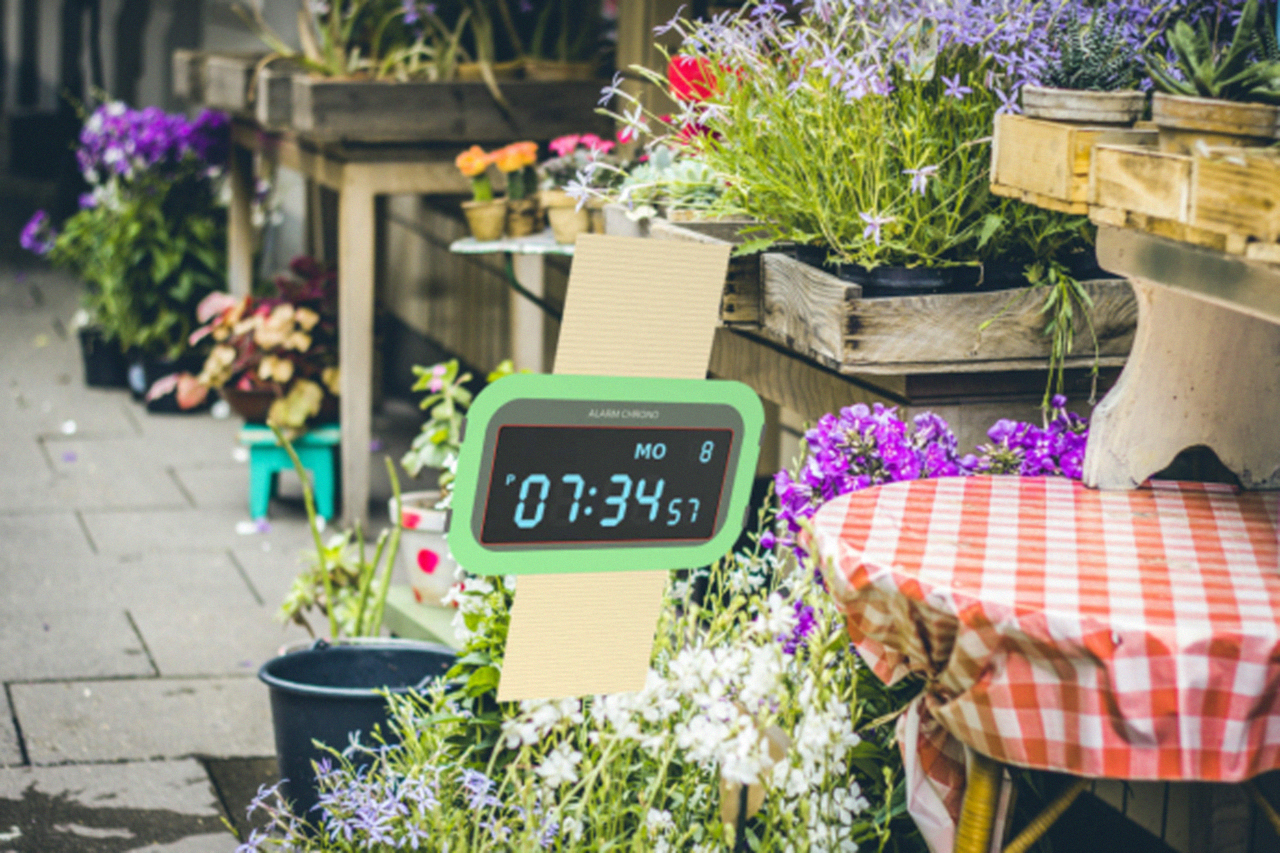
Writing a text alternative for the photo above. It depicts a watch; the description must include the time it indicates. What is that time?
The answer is 7:34:57
